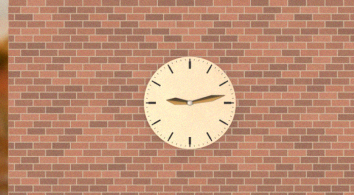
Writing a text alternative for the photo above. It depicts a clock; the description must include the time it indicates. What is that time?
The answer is 9:13
